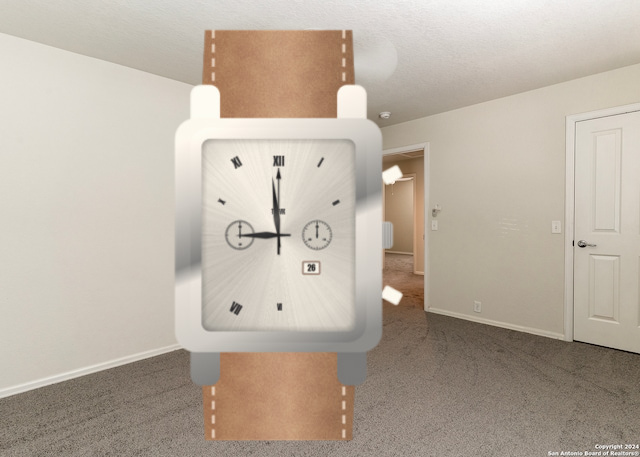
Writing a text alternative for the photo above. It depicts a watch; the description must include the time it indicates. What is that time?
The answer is 8:59
